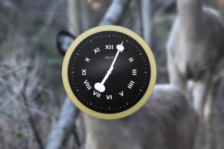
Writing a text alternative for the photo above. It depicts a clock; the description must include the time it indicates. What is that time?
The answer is 7:04
